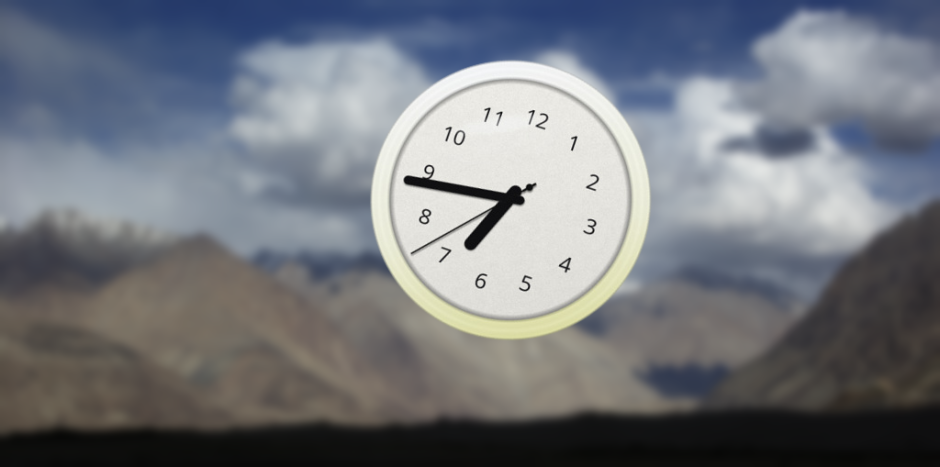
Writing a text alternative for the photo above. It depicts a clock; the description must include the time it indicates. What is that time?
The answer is 6:43:37
